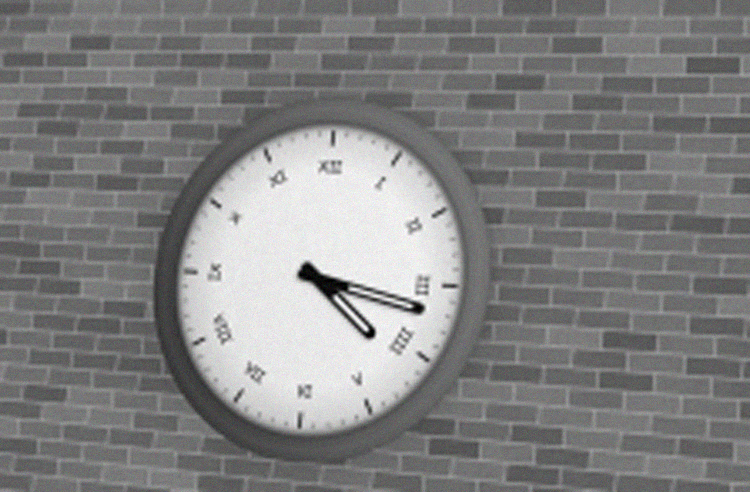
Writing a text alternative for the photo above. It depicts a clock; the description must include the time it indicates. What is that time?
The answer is 4:17
